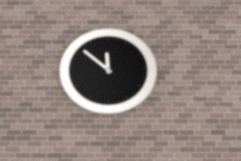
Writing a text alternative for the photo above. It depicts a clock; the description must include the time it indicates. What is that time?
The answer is 11:52
